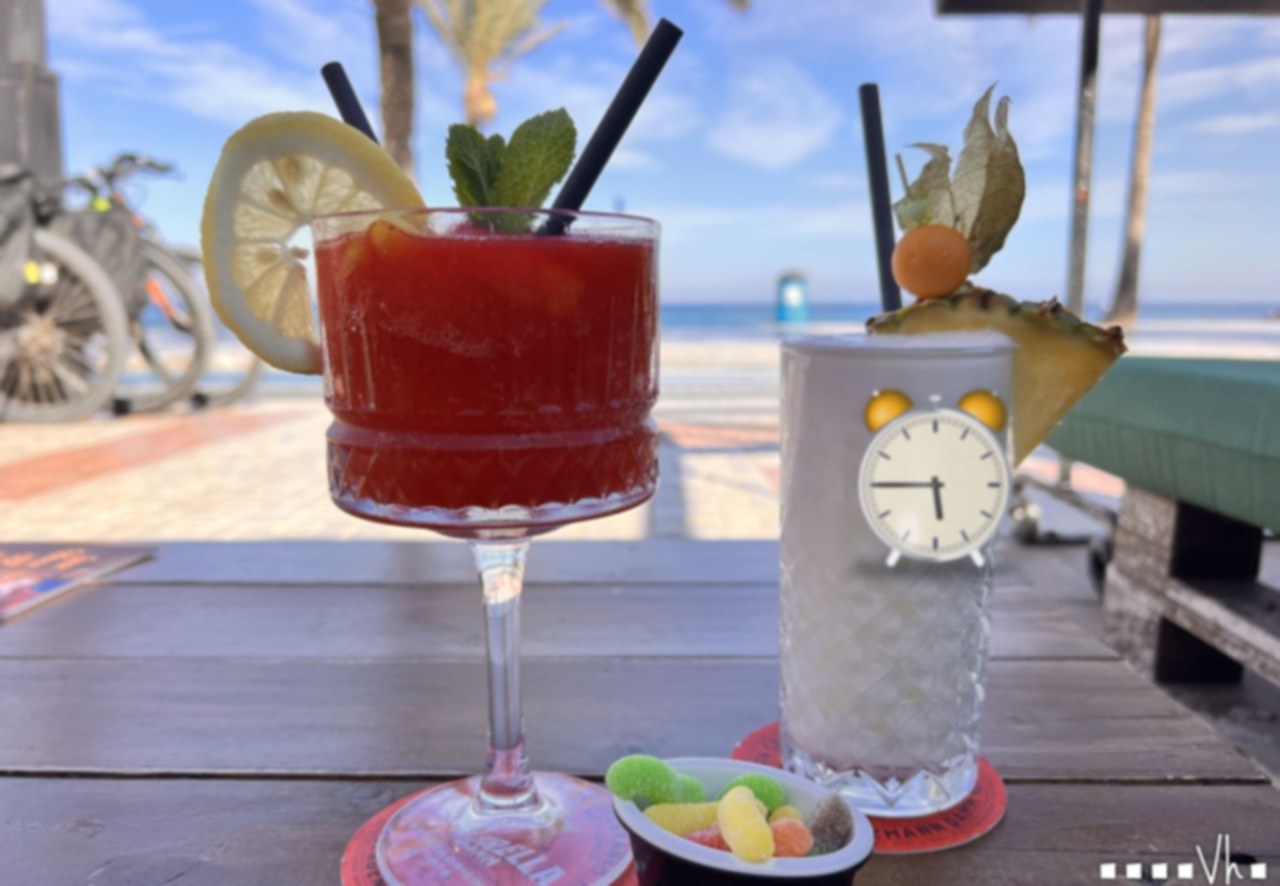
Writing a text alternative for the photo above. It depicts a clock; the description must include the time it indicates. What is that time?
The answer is 5:45
